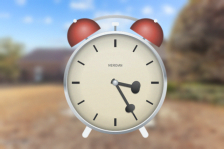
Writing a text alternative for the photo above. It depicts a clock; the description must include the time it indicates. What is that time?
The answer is 3:25
